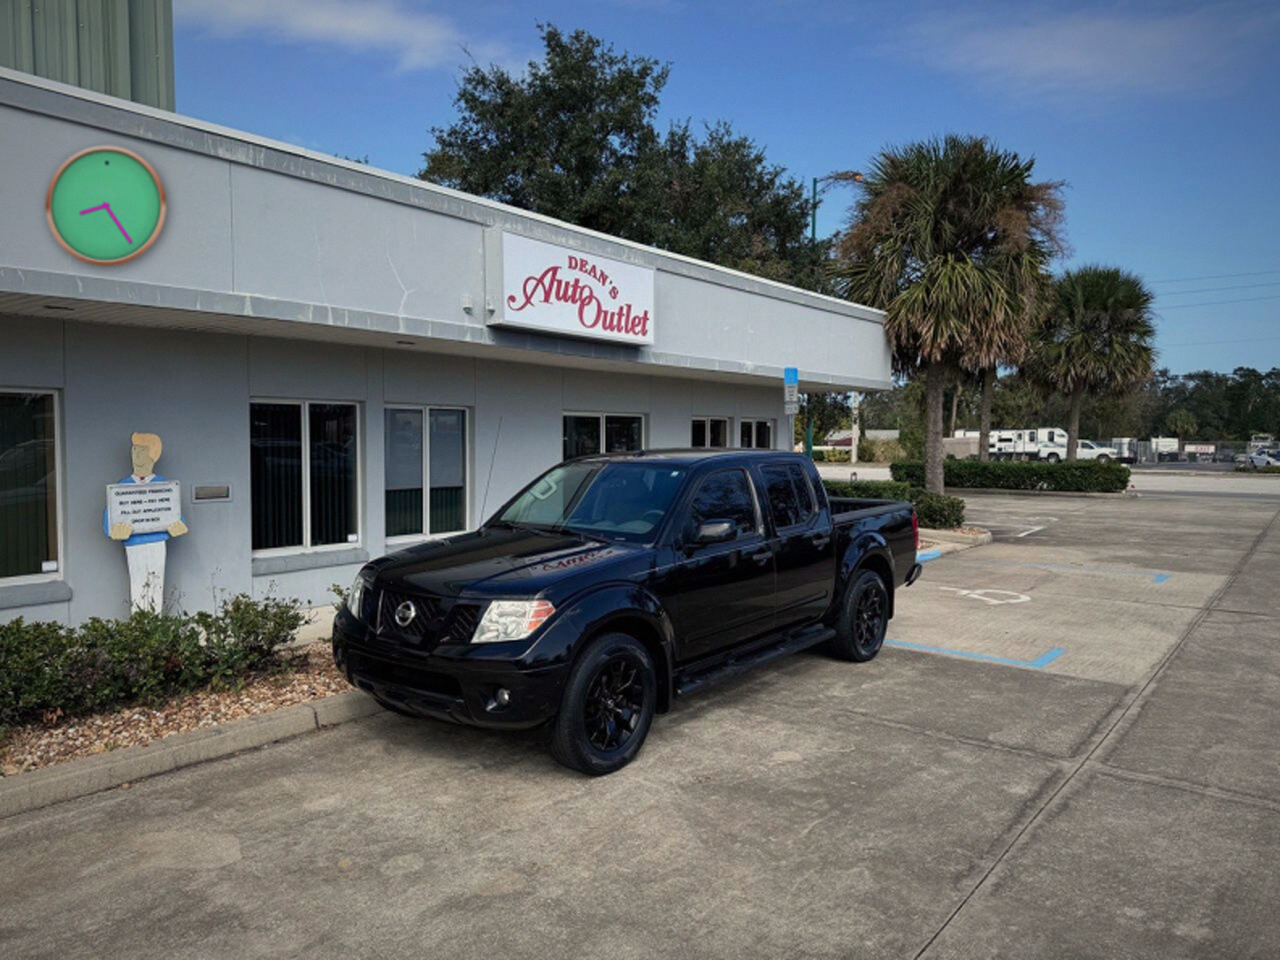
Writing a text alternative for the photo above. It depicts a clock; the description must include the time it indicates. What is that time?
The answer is 8:24
